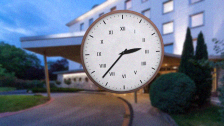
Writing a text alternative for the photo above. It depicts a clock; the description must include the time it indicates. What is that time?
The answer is 2:37
